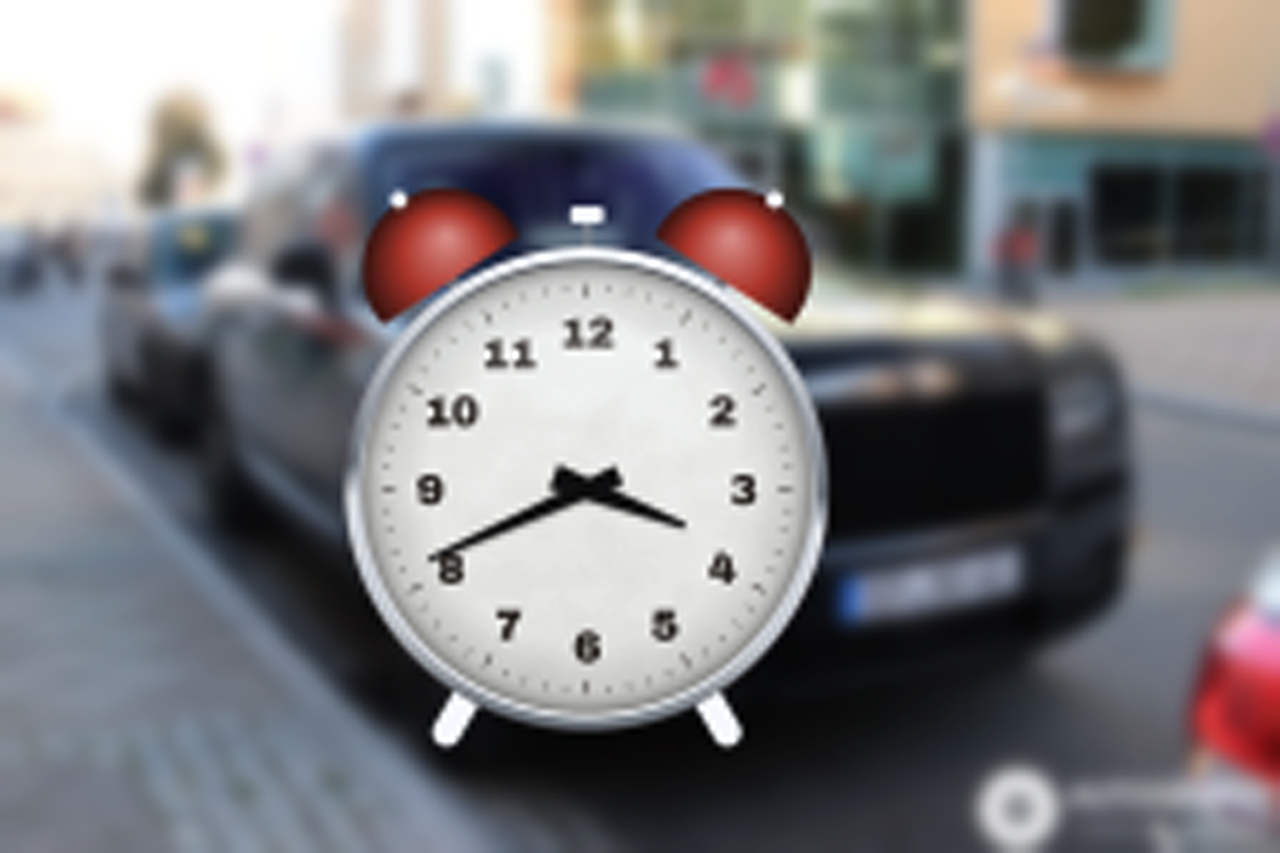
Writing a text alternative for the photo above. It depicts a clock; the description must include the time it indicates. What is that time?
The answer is 3:41
